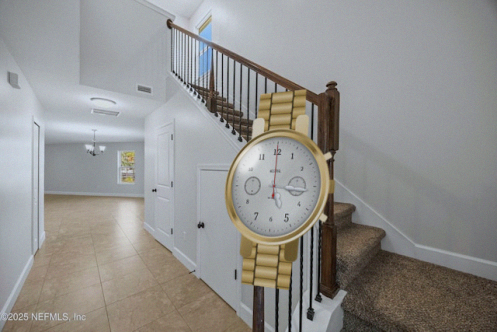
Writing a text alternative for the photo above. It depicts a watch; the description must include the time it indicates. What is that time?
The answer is 5:16
